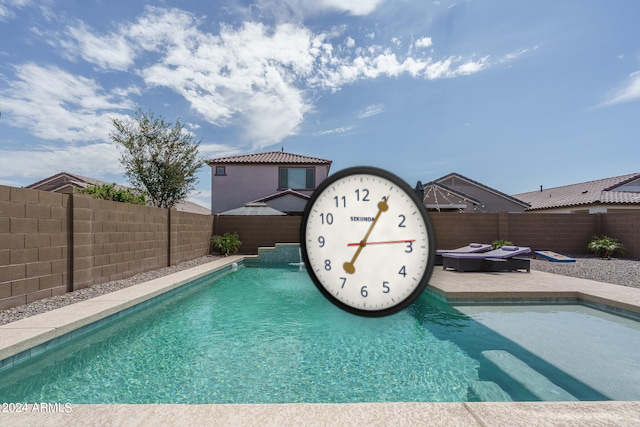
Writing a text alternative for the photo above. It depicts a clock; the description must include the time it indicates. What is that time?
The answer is 7:05:14
